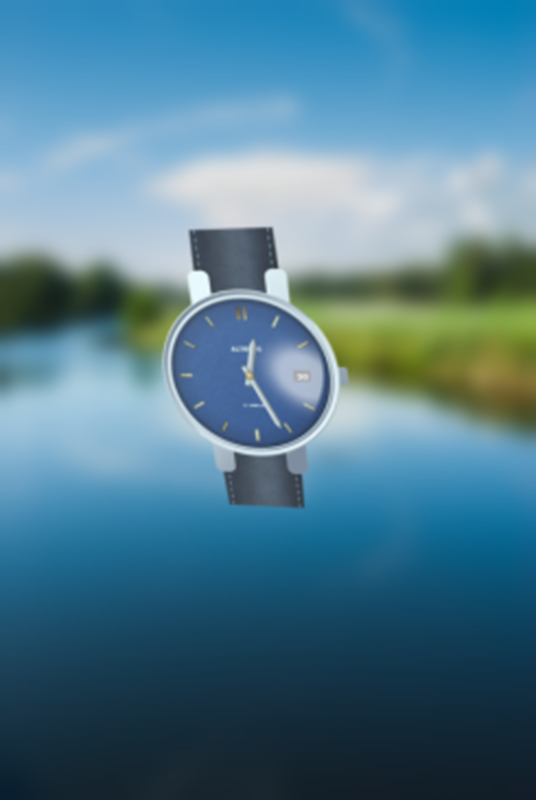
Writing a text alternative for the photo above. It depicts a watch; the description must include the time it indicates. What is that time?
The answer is 12:26
